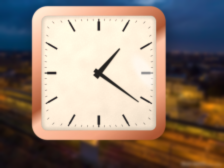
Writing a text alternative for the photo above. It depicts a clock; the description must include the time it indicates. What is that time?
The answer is 1:21
